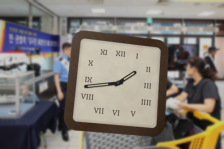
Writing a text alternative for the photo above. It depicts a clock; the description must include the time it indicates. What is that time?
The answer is 1:43
